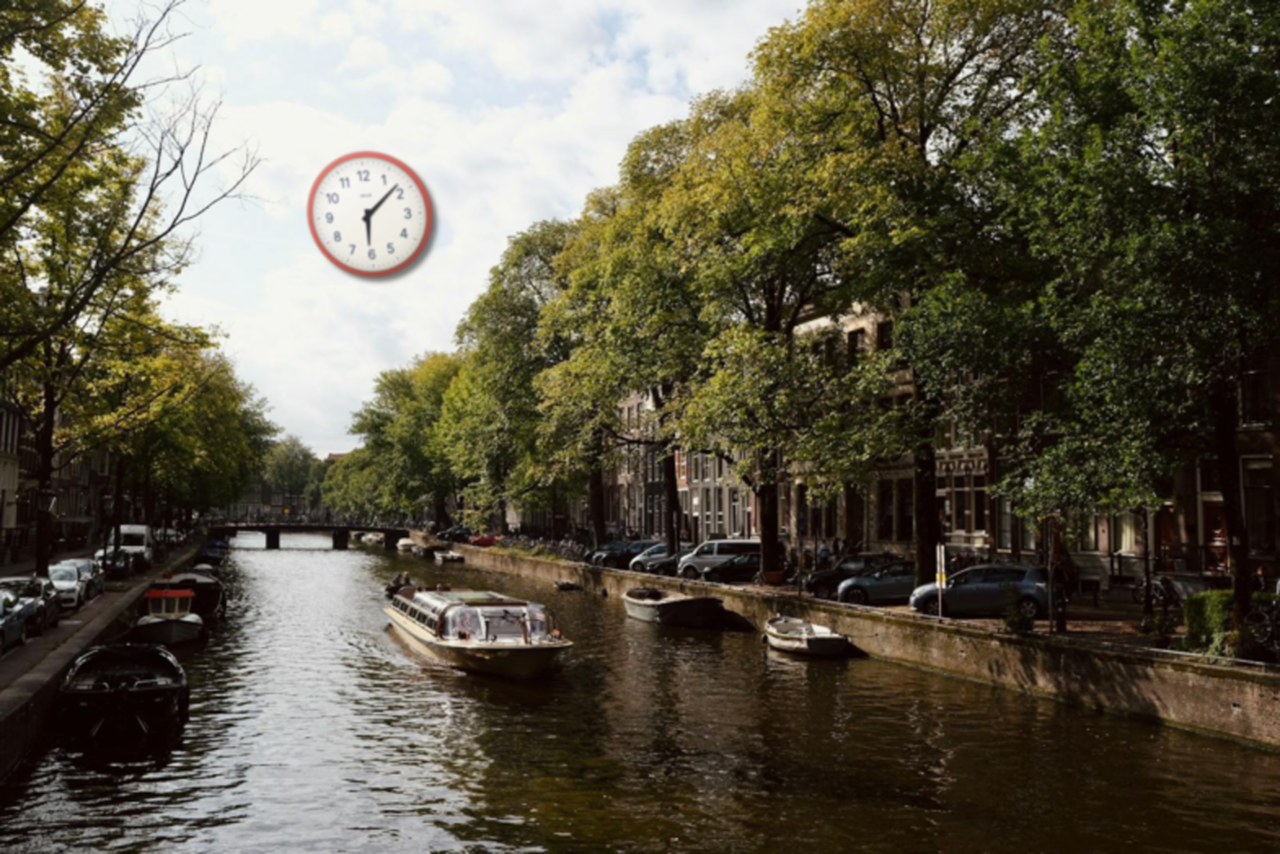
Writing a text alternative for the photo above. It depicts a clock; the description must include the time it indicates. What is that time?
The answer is 6:08
